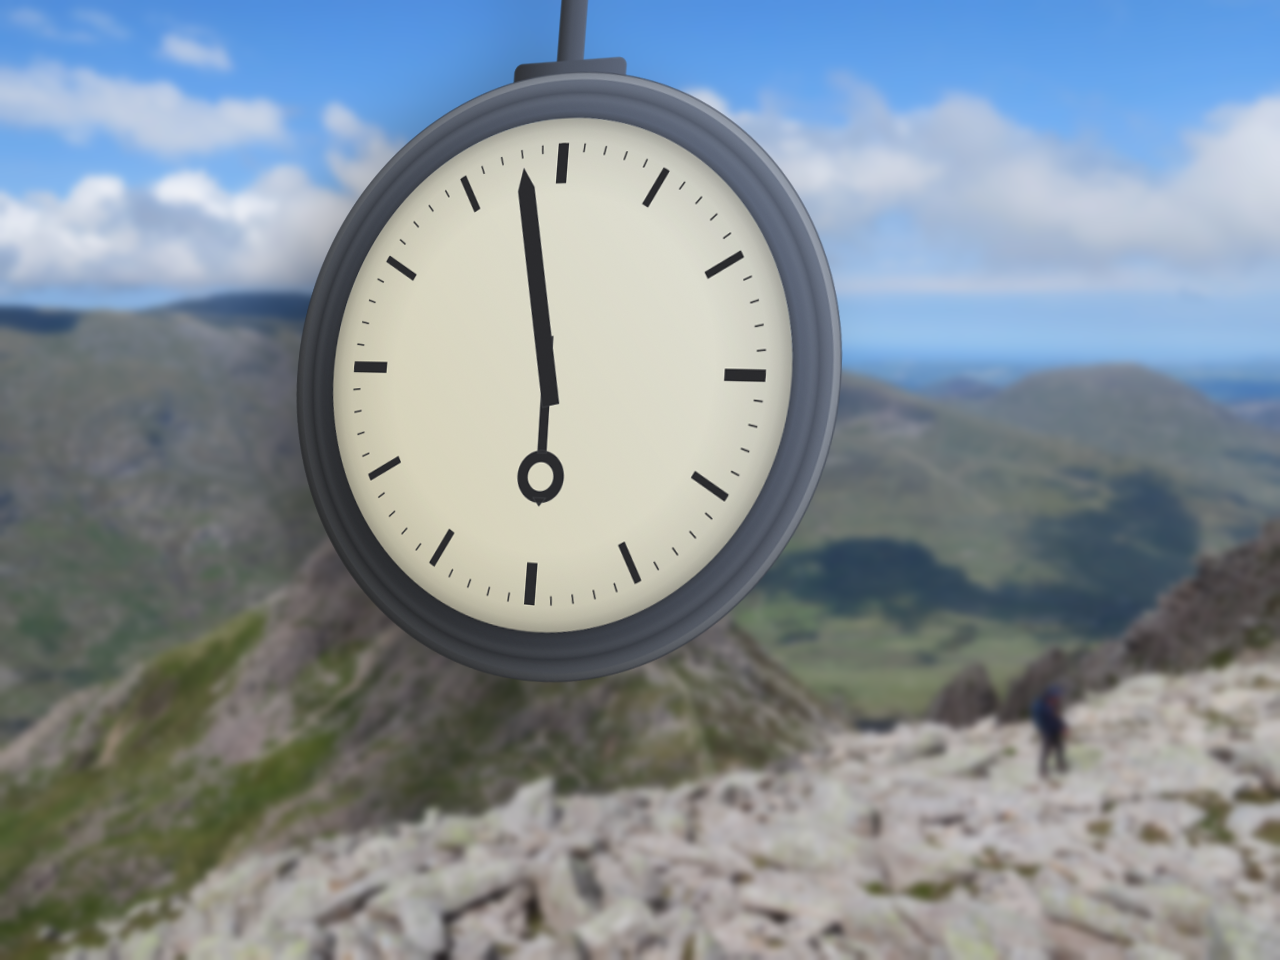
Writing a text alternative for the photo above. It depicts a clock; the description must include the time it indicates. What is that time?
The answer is 5:58
